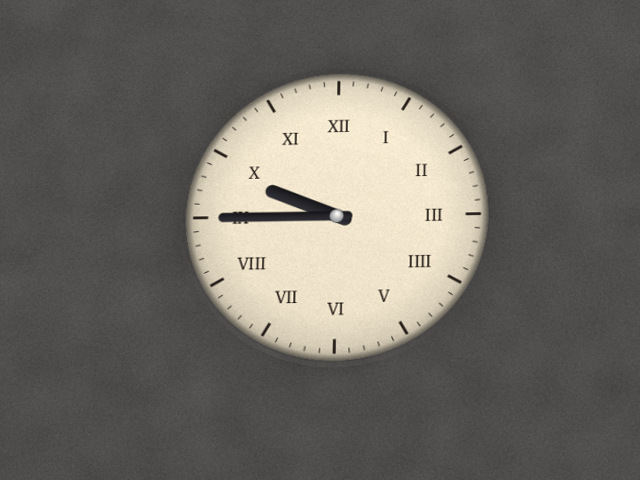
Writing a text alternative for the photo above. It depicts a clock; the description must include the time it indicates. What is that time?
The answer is 9:45
